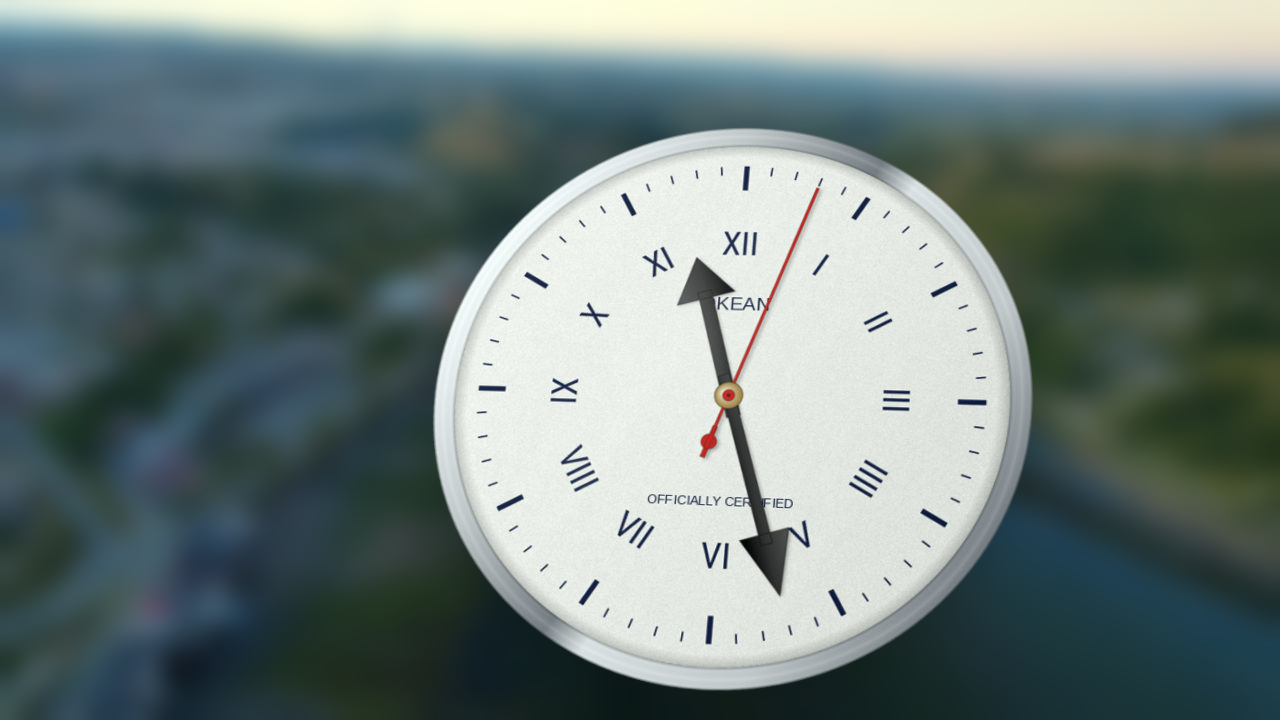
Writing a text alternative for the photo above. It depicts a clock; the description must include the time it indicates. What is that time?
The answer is 11:27:03
